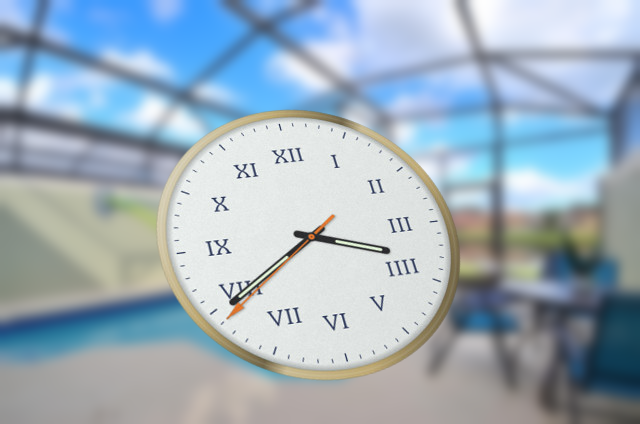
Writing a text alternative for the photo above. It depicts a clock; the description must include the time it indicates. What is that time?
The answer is 3:39:39
